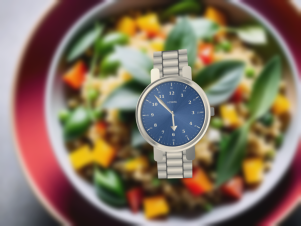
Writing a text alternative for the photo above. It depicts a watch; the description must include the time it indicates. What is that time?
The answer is 5:53
